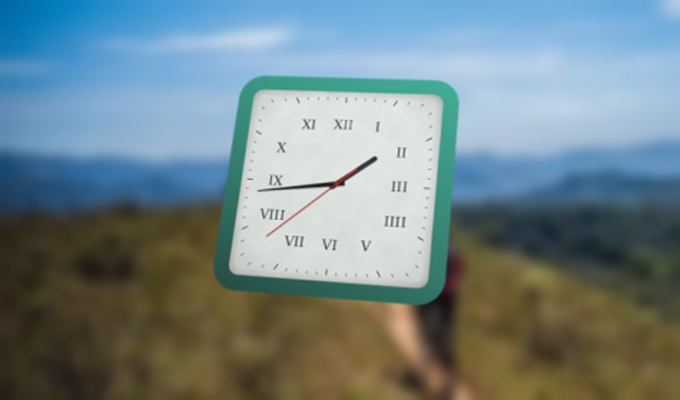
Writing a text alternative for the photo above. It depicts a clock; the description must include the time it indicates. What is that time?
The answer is 1:43:38
